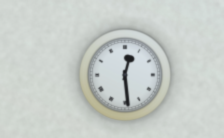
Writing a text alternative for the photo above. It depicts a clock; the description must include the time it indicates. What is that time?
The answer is 12:29
